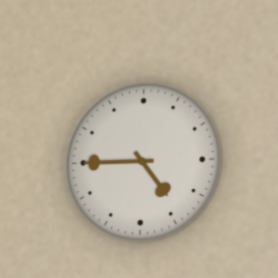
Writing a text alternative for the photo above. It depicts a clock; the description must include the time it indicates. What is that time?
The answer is 4:45
